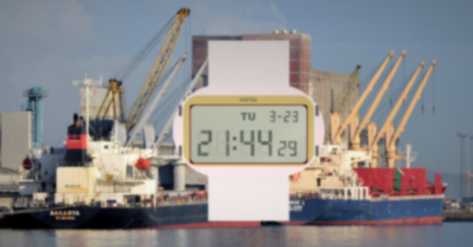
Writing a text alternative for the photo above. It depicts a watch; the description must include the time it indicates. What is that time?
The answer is 21:44:29
